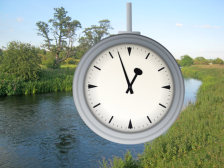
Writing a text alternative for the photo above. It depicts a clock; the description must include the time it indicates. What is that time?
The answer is 12:57
